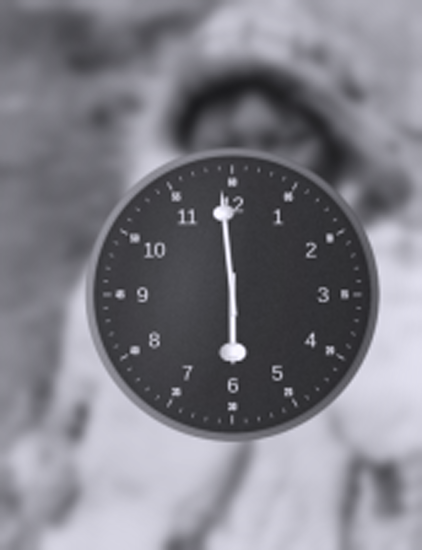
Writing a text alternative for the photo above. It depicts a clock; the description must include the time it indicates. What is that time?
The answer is 5:59
